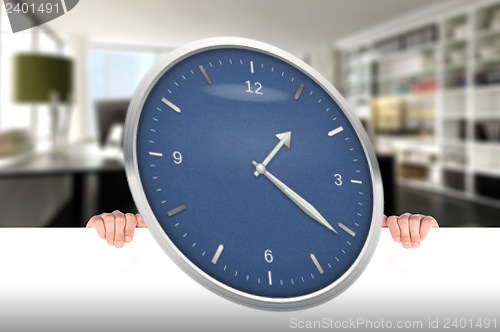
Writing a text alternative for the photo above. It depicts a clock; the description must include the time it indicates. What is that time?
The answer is 1:21
